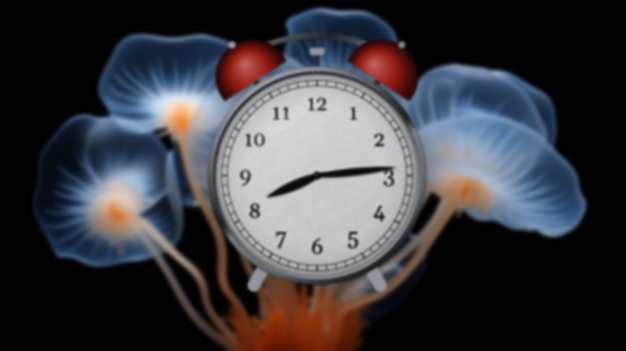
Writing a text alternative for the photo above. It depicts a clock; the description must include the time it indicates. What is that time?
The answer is 8:14
